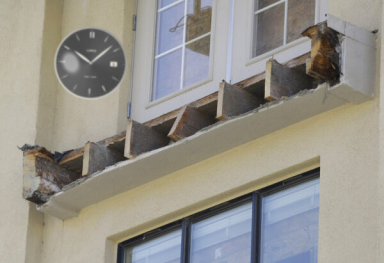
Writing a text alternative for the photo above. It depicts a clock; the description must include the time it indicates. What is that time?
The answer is 10:08
